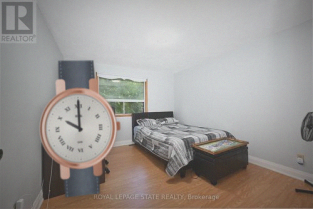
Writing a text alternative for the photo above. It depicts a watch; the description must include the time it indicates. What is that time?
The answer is 10:00
